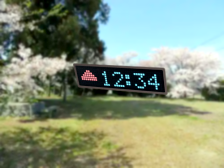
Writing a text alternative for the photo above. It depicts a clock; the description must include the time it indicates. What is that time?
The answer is 12:34
